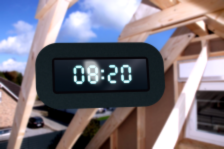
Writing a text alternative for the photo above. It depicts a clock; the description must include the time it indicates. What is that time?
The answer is 8:20
